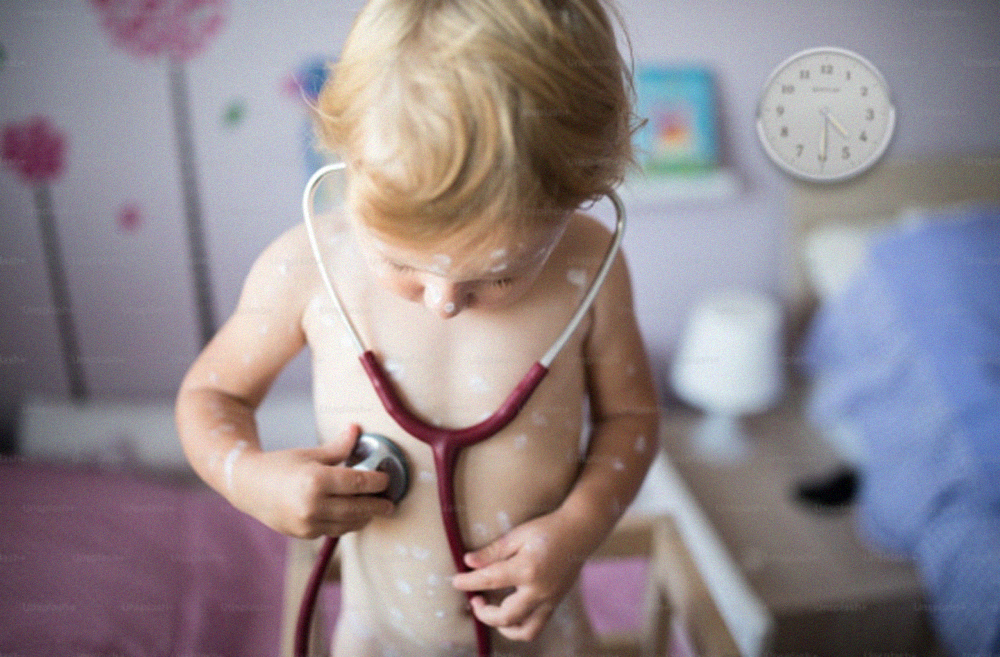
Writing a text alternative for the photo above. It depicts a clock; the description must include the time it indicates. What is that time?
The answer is 4:30
